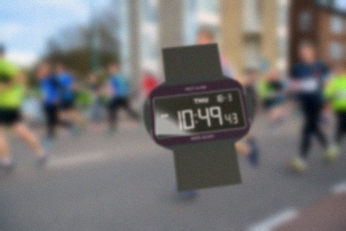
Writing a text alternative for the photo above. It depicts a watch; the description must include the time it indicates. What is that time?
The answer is 10:49
